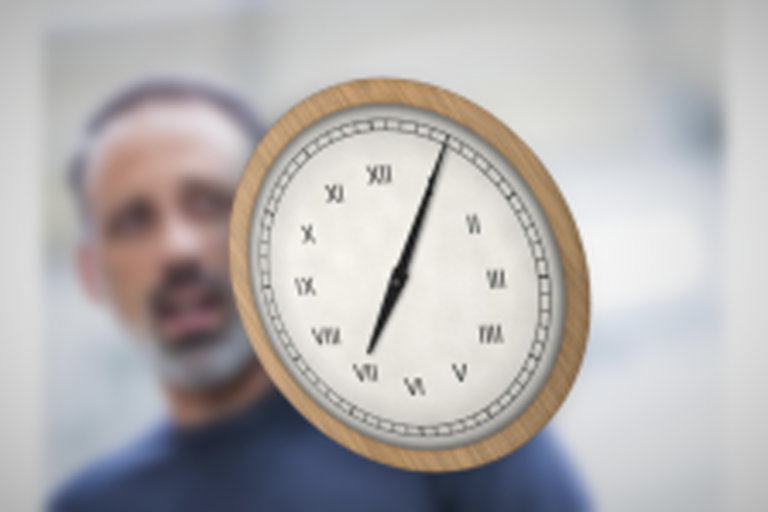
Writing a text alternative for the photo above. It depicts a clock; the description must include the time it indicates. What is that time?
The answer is 7:05
